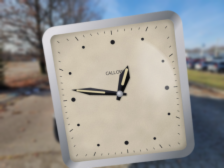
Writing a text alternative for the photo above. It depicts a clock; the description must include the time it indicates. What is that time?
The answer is 12:47
